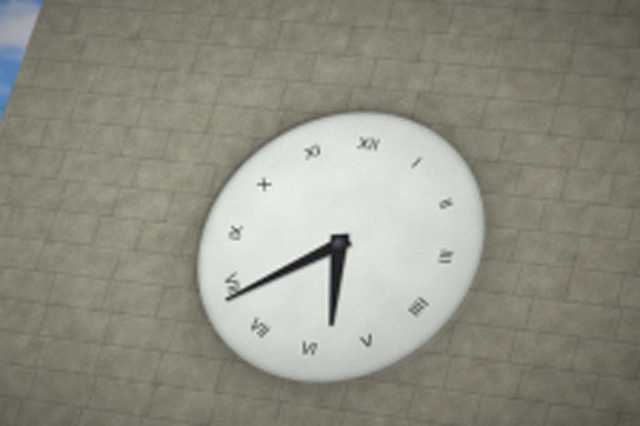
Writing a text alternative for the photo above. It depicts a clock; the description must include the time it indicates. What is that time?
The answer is 5:39
